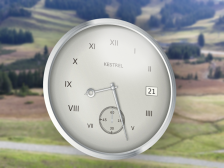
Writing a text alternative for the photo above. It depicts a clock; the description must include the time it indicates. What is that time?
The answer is 8:27
